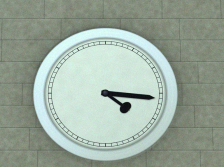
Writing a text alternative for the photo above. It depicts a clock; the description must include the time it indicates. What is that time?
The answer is 4:16
